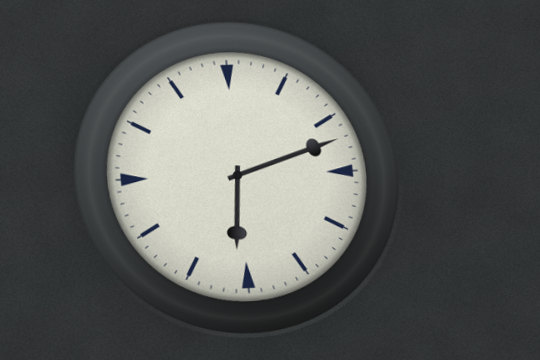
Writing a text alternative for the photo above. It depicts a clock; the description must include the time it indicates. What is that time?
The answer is 6:12
